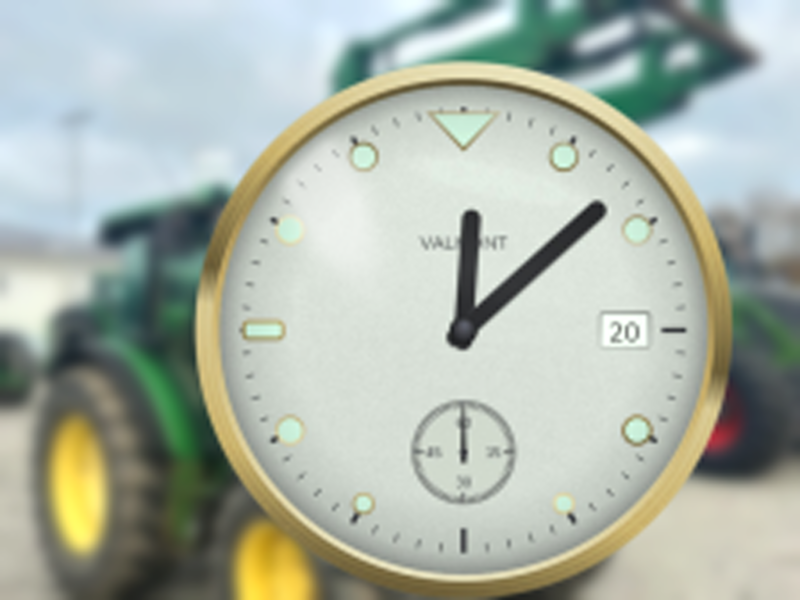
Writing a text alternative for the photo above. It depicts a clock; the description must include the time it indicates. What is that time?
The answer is 12:08
